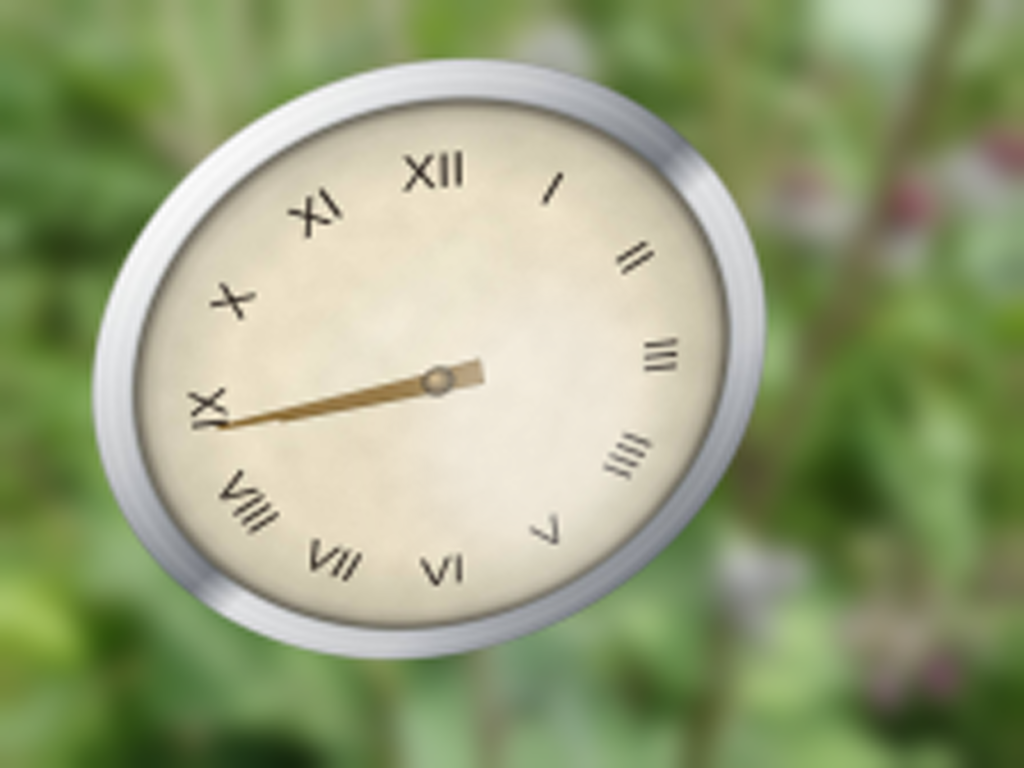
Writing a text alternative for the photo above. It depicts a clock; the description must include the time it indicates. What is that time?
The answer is 8:44
